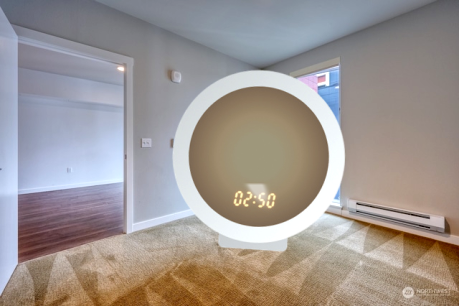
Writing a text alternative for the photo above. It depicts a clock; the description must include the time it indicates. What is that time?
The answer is 2:50
